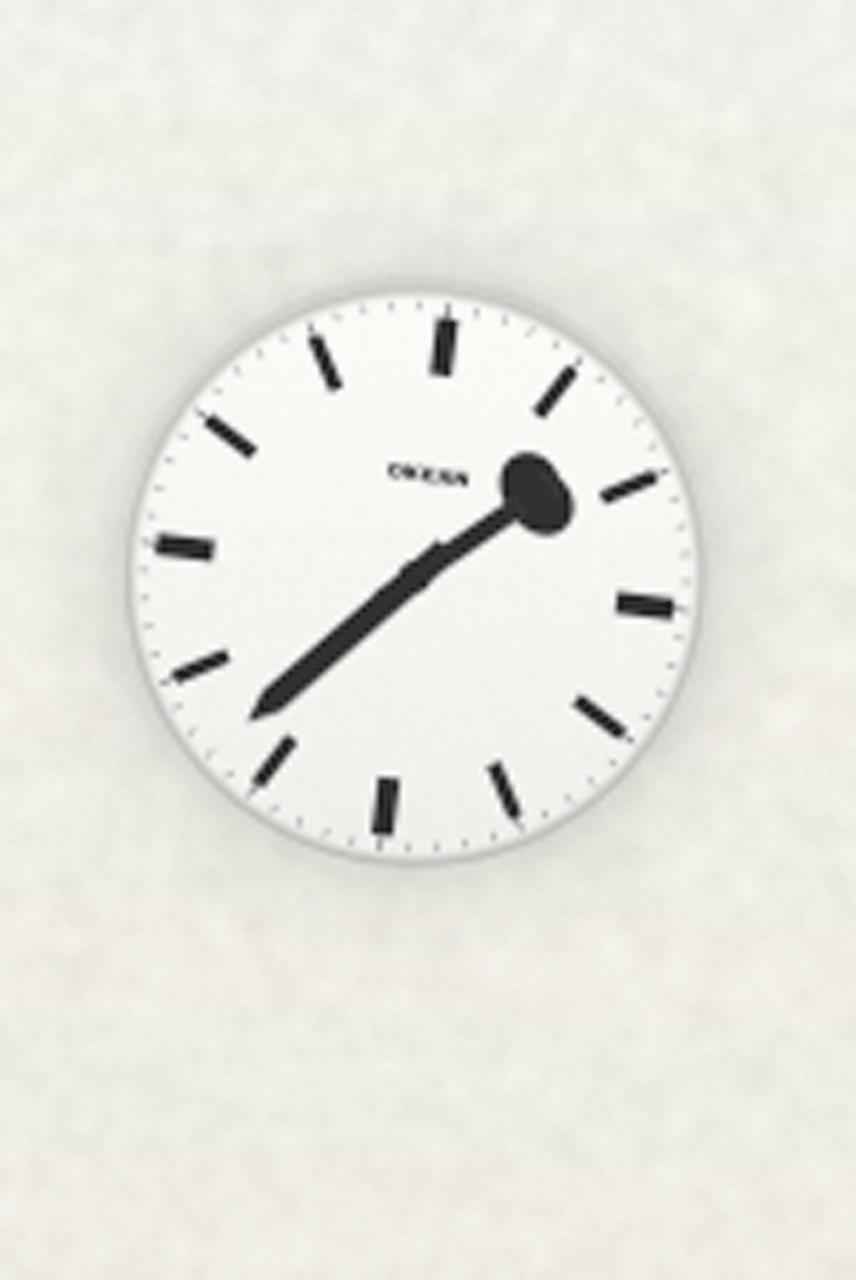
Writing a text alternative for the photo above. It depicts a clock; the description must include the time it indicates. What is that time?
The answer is 1:37
